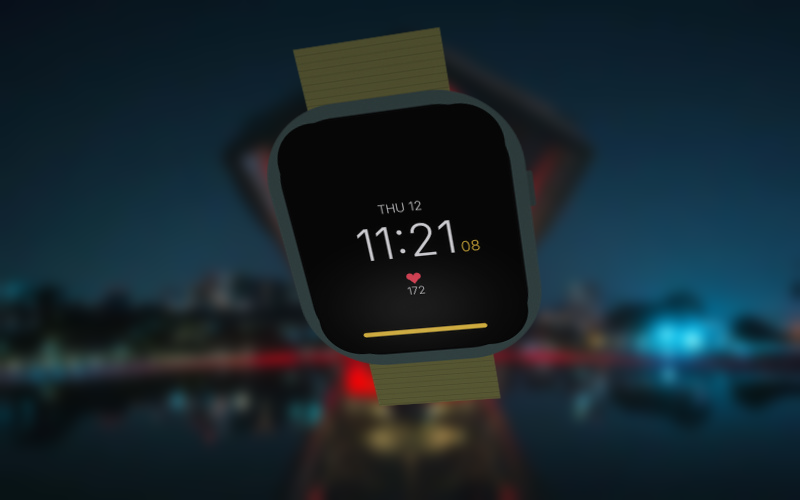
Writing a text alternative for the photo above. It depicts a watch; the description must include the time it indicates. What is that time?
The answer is 11:21:08
